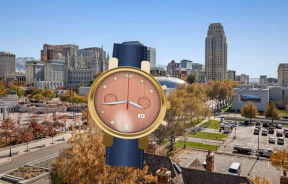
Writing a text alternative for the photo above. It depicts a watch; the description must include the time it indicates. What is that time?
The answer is 3:43
